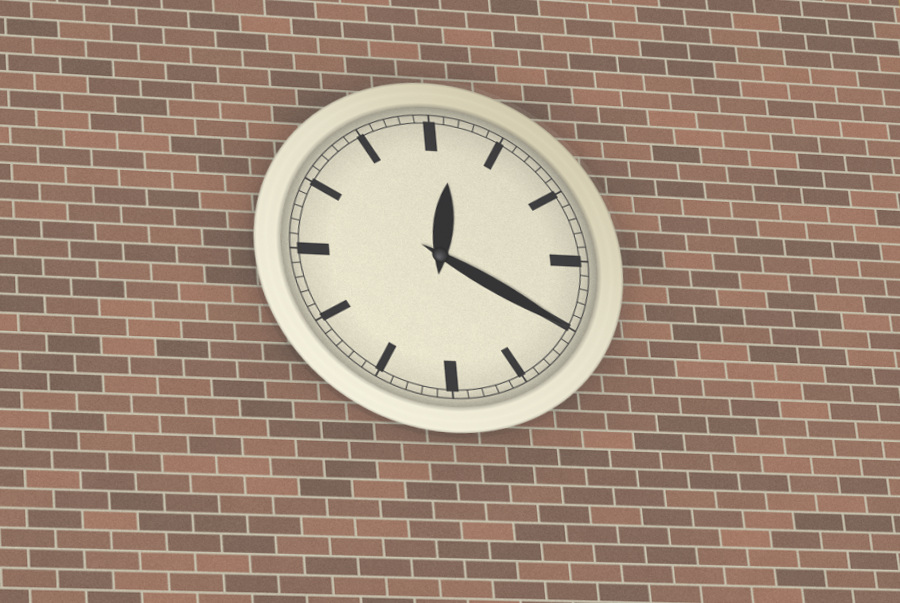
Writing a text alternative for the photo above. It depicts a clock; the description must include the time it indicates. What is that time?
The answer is 12:20
